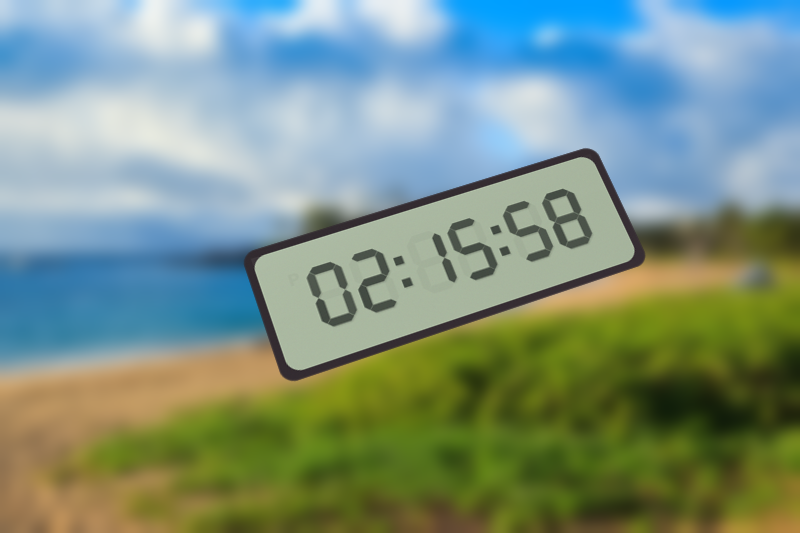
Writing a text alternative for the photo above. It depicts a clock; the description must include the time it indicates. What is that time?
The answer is 2:15:58
